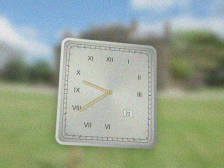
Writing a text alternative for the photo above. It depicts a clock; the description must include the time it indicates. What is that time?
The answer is 9:39
